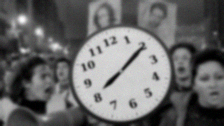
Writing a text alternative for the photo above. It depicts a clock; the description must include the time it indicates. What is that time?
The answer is 8:10
